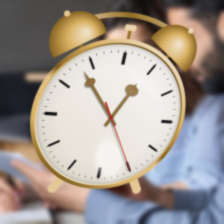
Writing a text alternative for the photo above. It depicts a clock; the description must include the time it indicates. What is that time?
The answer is 12:53:25
